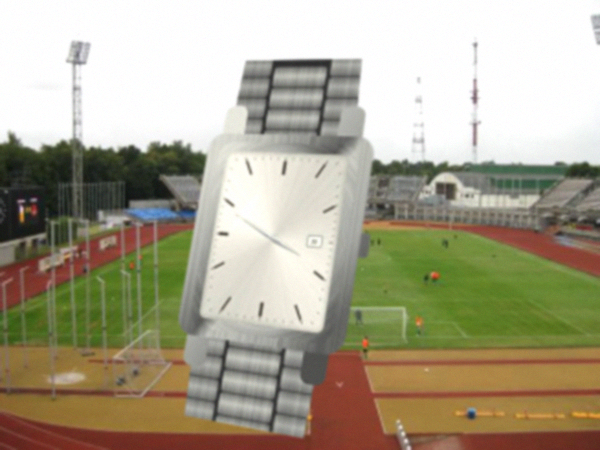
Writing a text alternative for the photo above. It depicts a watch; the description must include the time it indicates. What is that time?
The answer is 3:49
